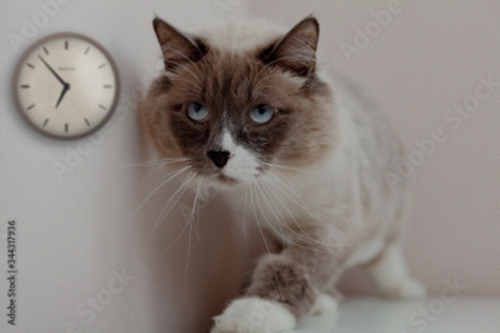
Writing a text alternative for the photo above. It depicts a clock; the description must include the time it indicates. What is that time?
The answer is 6:53
